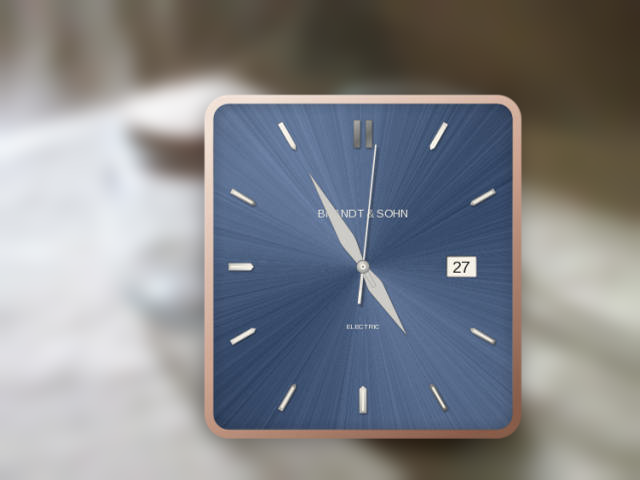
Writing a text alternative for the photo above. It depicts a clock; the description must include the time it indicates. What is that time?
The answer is 4:55:01
